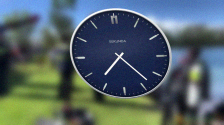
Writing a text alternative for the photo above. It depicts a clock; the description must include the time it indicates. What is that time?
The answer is 7:23
